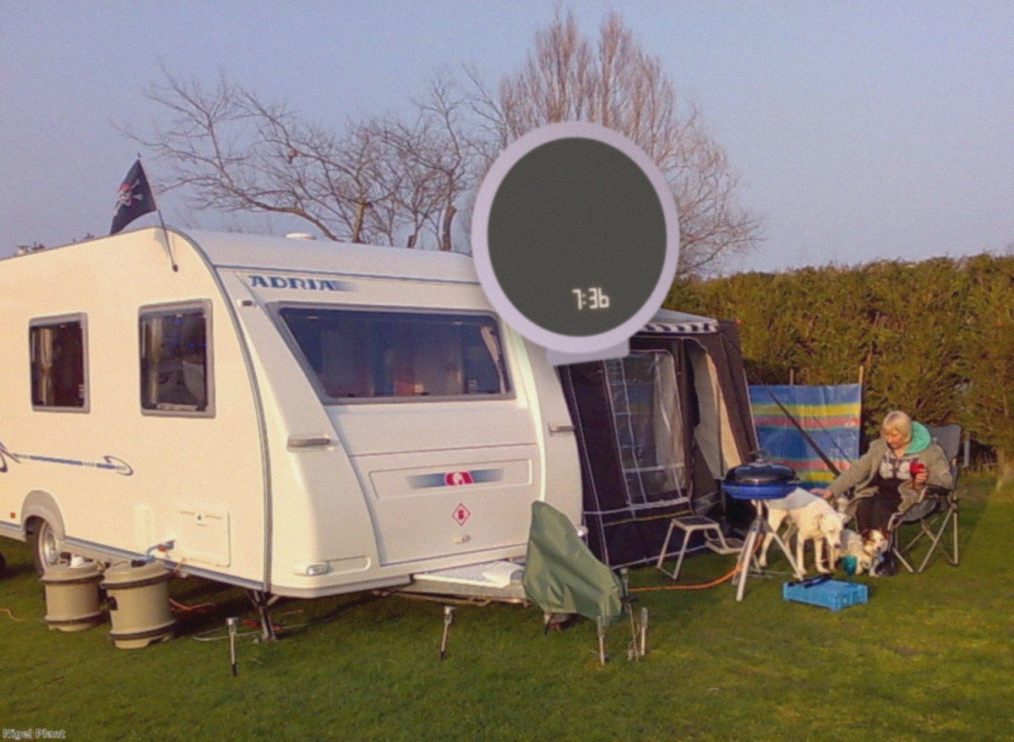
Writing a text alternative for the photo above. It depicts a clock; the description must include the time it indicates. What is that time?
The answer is 7:36
